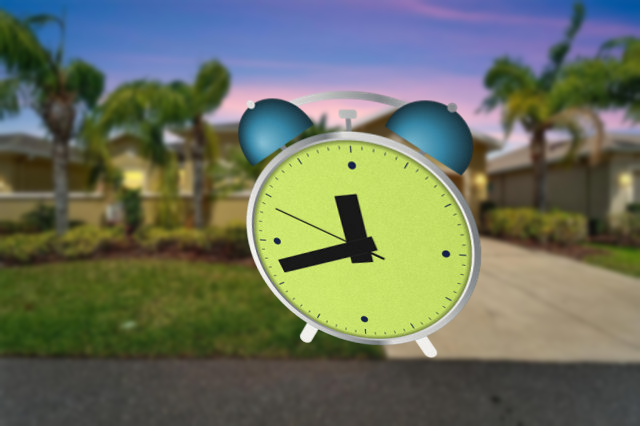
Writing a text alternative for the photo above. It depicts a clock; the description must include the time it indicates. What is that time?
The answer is 11:41:49
